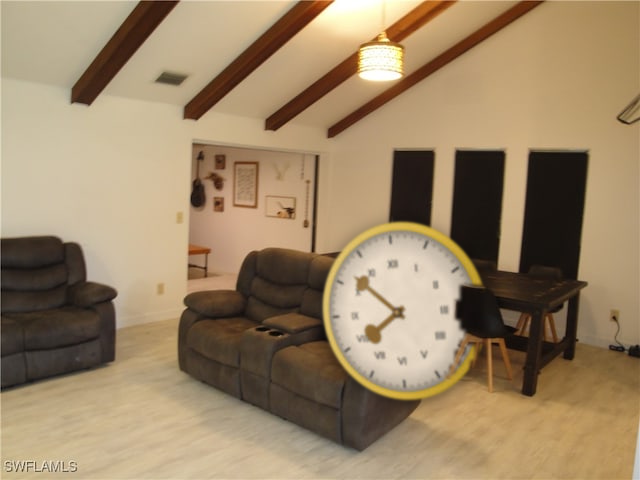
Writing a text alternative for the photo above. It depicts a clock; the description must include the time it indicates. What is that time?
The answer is 7:52
